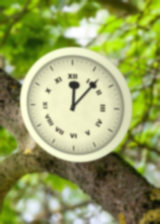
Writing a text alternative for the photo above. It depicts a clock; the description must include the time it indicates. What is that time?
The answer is 12:07
